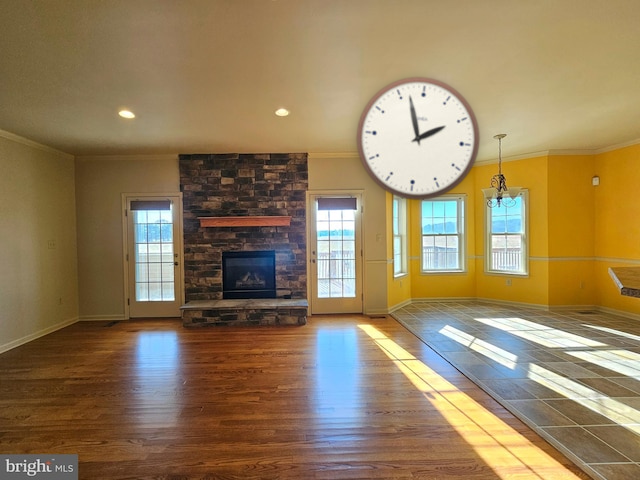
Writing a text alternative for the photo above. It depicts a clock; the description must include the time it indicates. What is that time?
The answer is 1:57
